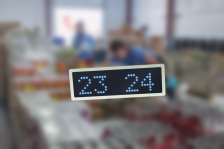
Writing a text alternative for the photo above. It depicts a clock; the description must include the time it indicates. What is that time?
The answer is 23:24
